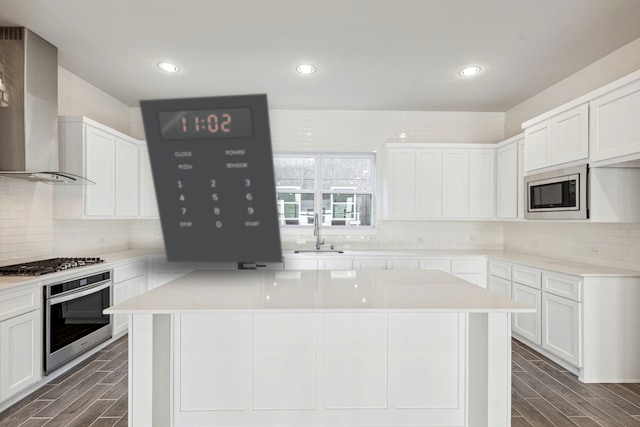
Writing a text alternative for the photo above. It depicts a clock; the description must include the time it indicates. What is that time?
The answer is 11:02
